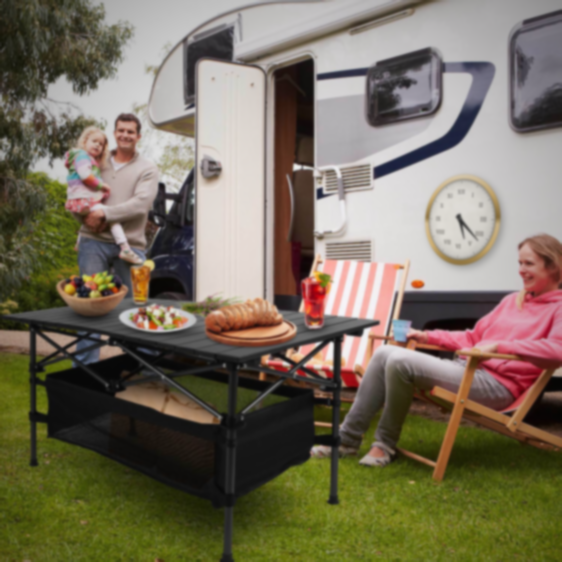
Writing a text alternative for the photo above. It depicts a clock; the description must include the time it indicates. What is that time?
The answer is 5:22
